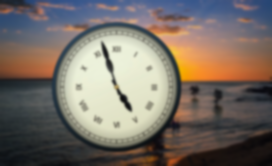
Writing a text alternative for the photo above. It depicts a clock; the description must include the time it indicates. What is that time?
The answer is 4:57
